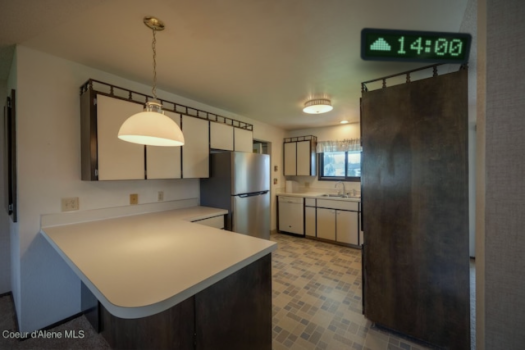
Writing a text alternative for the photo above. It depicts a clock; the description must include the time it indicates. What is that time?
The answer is 14:00
